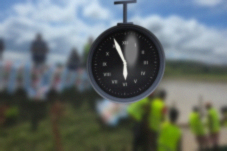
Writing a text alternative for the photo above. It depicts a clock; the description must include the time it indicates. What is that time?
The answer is 5:56
